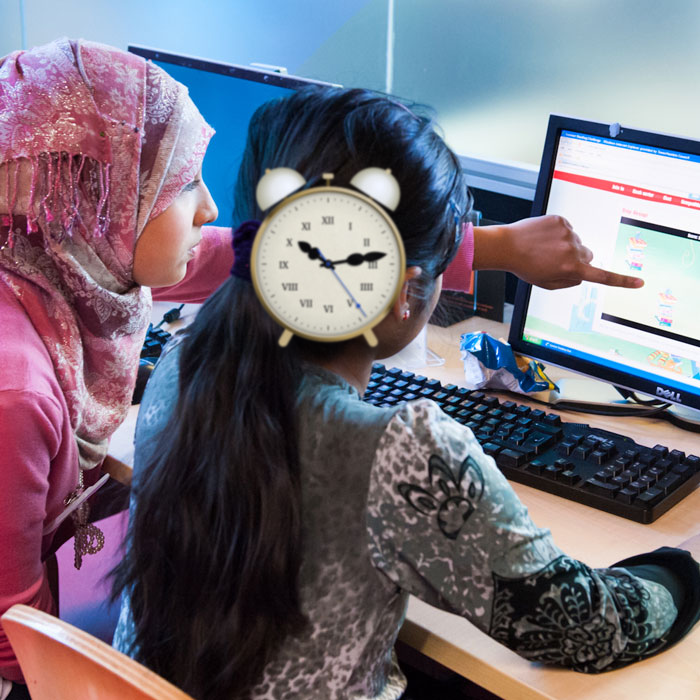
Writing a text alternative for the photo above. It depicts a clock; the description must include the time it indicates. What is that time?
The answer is 10:13:24
